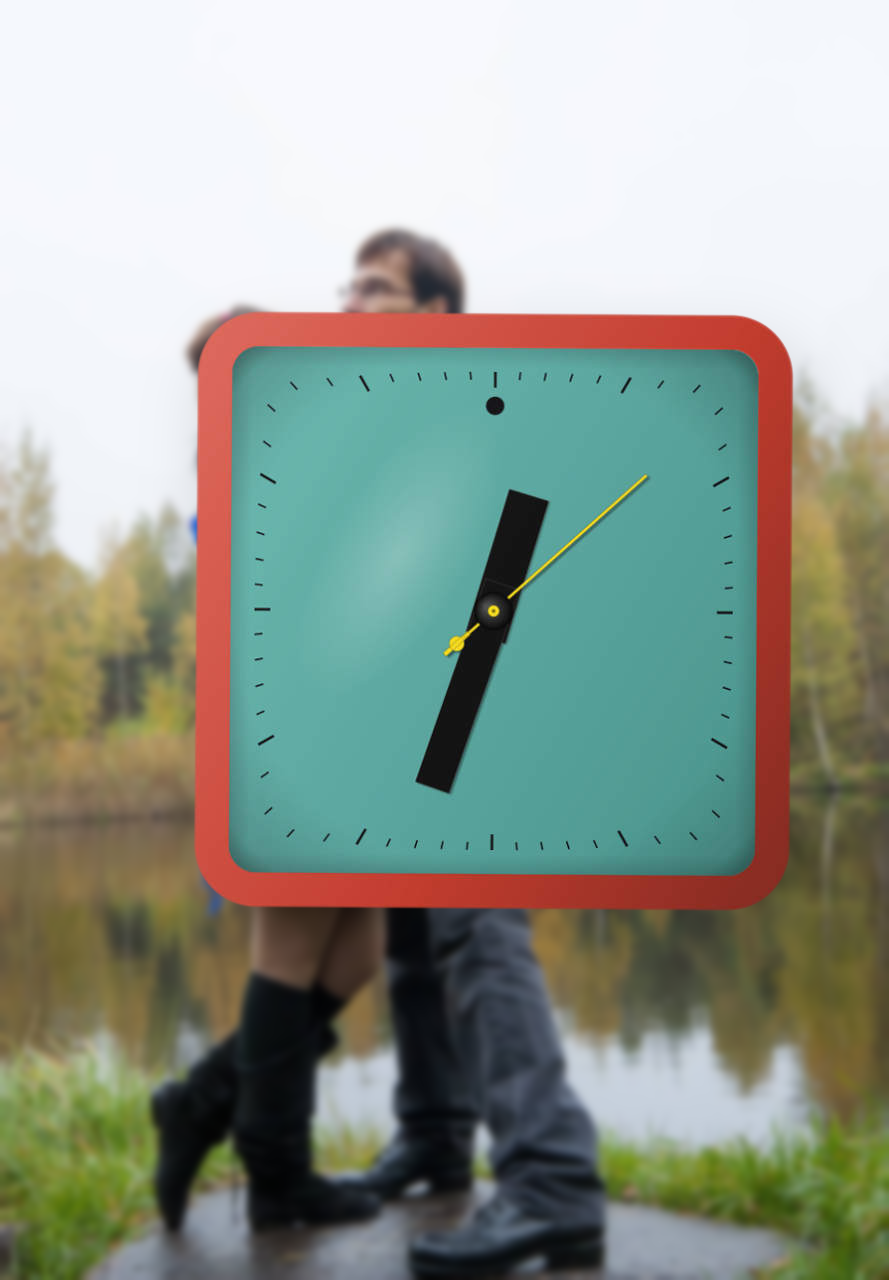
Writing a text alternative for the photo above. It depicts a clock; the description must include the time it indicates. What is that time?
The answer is 12:33:08
